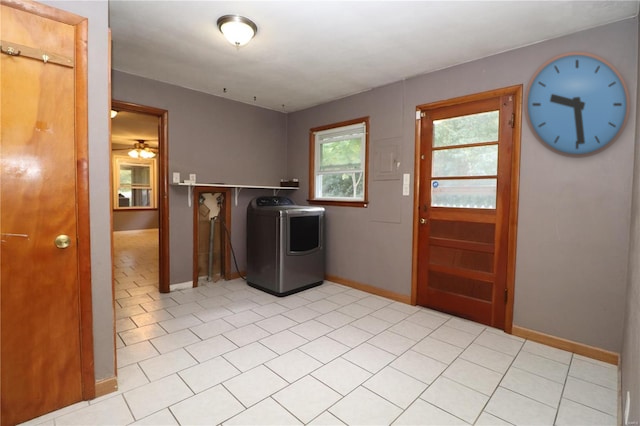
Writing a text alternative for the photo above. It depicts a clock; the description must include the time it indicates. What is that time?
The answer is 9:29
